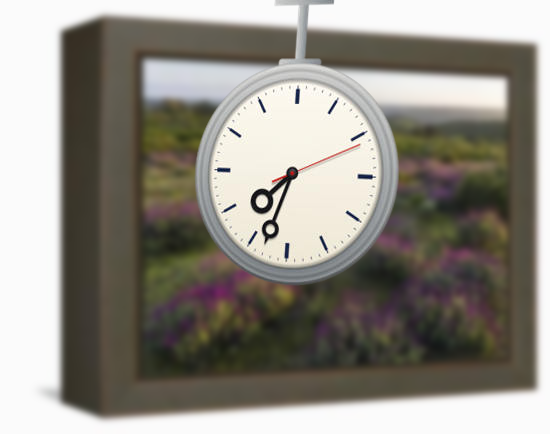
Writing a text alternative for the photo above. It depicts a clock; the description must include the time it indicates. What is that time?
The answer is 7:33:11
